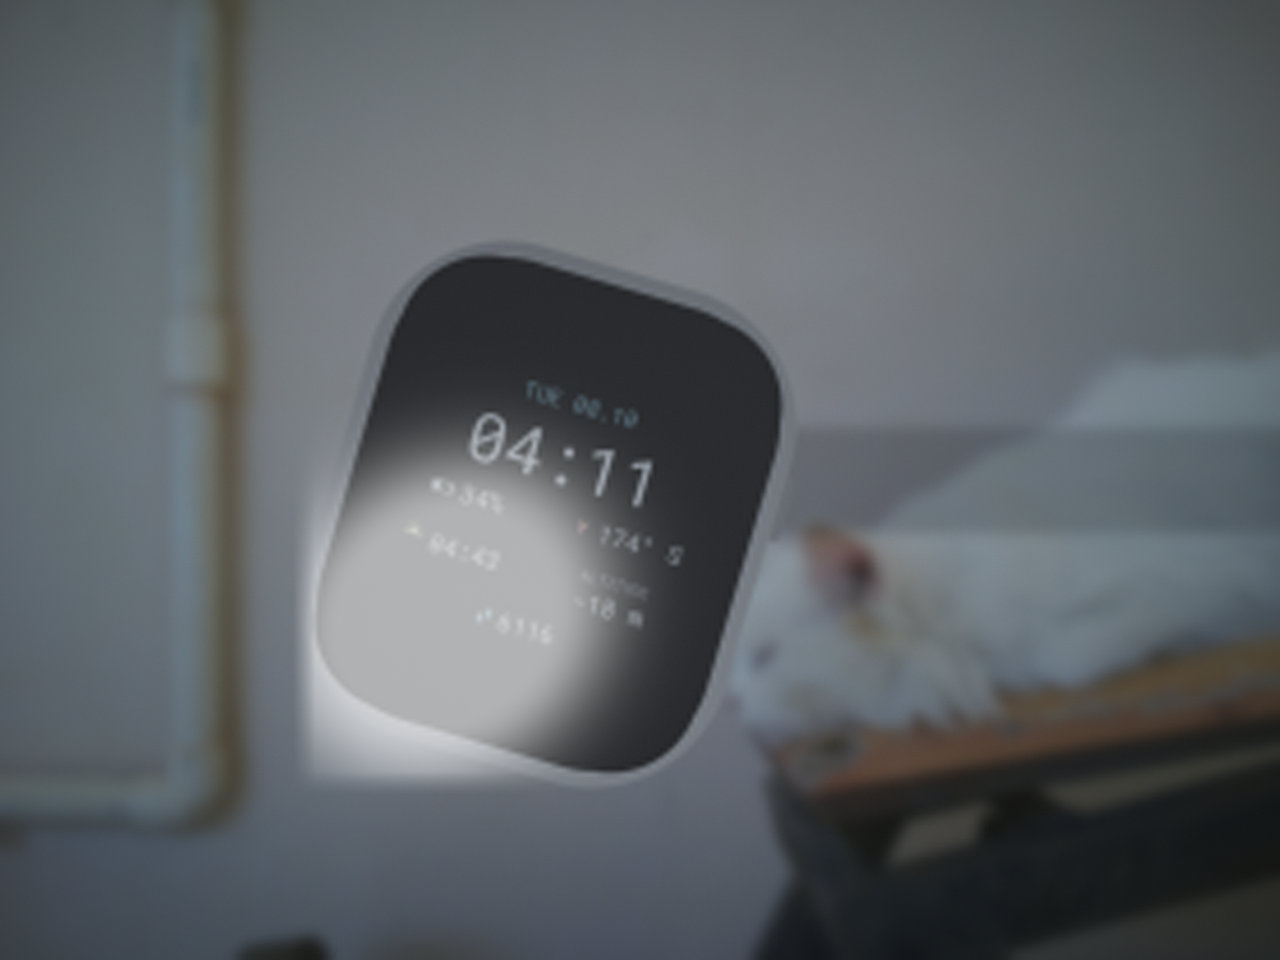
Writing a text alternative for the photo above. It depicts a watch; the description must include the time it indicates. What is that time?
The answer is 4:11
